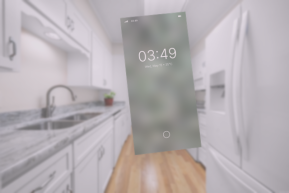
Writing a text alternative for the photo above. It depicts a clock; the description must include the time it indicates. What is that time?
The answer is 3:49
